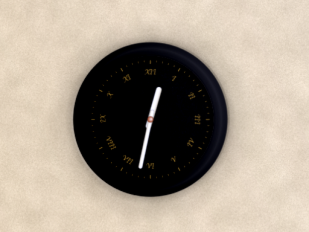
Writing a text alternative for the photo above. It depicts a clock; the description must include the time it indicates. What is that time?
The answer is 12:32
